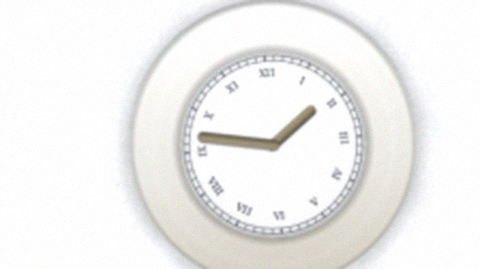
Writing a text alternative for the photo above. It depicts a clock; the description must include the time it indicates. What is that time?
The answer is 1:47
